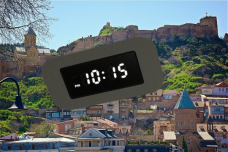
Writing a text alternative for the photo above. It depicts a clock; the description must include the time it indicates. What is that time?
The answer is 10:15
